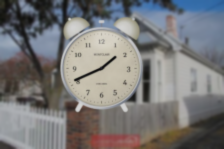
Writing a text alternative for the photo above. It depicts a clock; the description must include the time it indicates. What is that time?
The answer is 1:41
